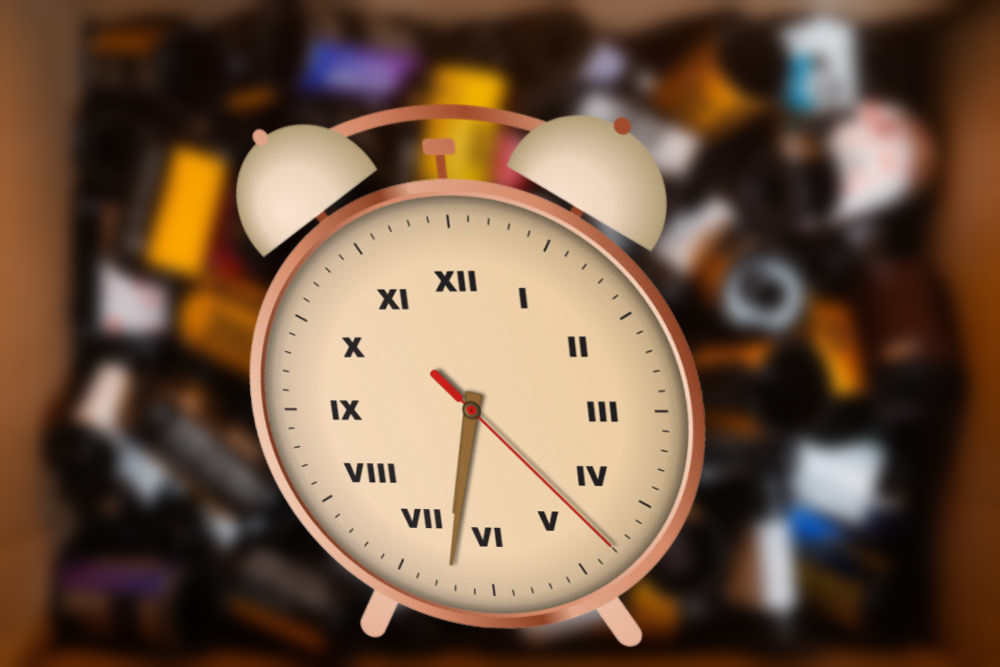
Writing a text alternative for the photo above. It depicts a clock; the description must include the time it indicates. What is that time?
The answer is 6:32:23
